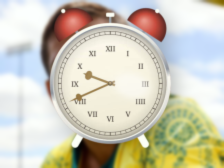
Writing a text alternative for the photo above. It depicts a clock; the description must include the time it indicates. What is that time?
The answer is 9:41
